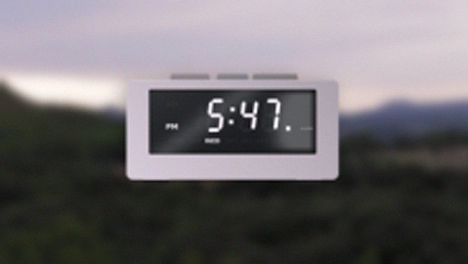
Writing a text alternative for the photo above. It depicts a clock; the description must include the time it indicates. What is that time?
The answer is 5:47
